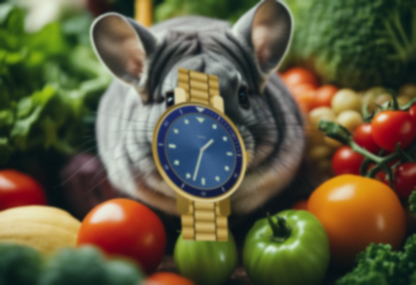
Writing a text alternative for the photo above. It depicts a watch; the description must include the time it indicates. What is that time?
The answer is 1:33
